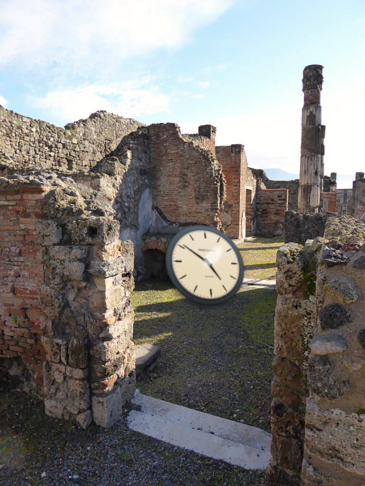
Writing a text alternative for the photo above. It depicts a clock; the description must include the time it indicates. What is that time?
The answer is 4:51
